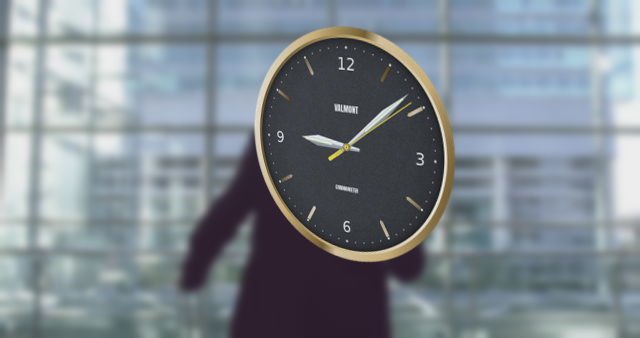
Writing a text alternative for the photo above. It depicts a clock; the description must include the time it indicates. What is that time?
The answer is 9:08:09
